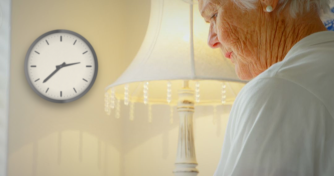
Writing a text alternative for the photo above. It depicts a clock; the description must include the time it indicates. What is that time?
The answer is 2:38
